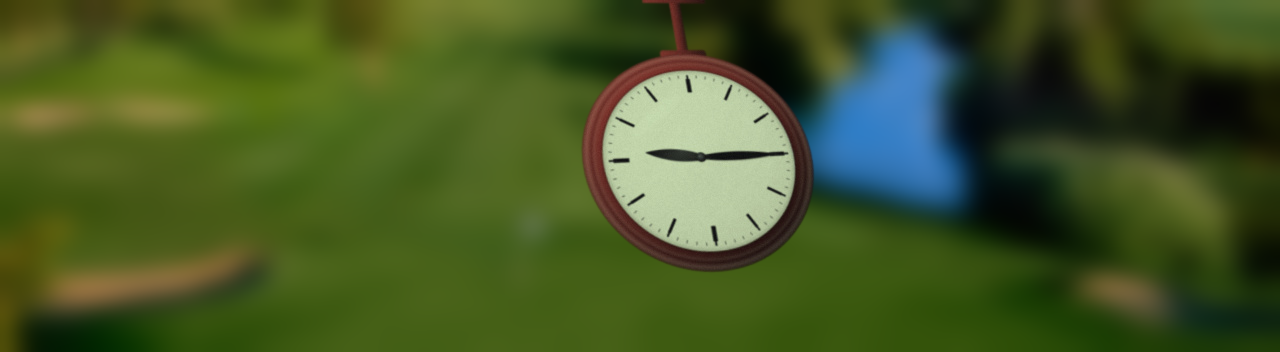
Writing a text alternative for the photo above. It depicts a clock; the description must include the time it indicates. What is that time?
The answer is 9:15
